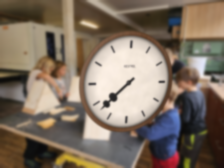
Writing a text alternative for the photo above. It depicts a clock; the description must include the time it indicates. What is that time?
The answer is 7:38
